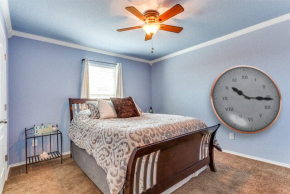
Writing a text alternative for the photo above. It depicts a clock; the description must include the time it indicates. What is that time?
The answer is 10:16
